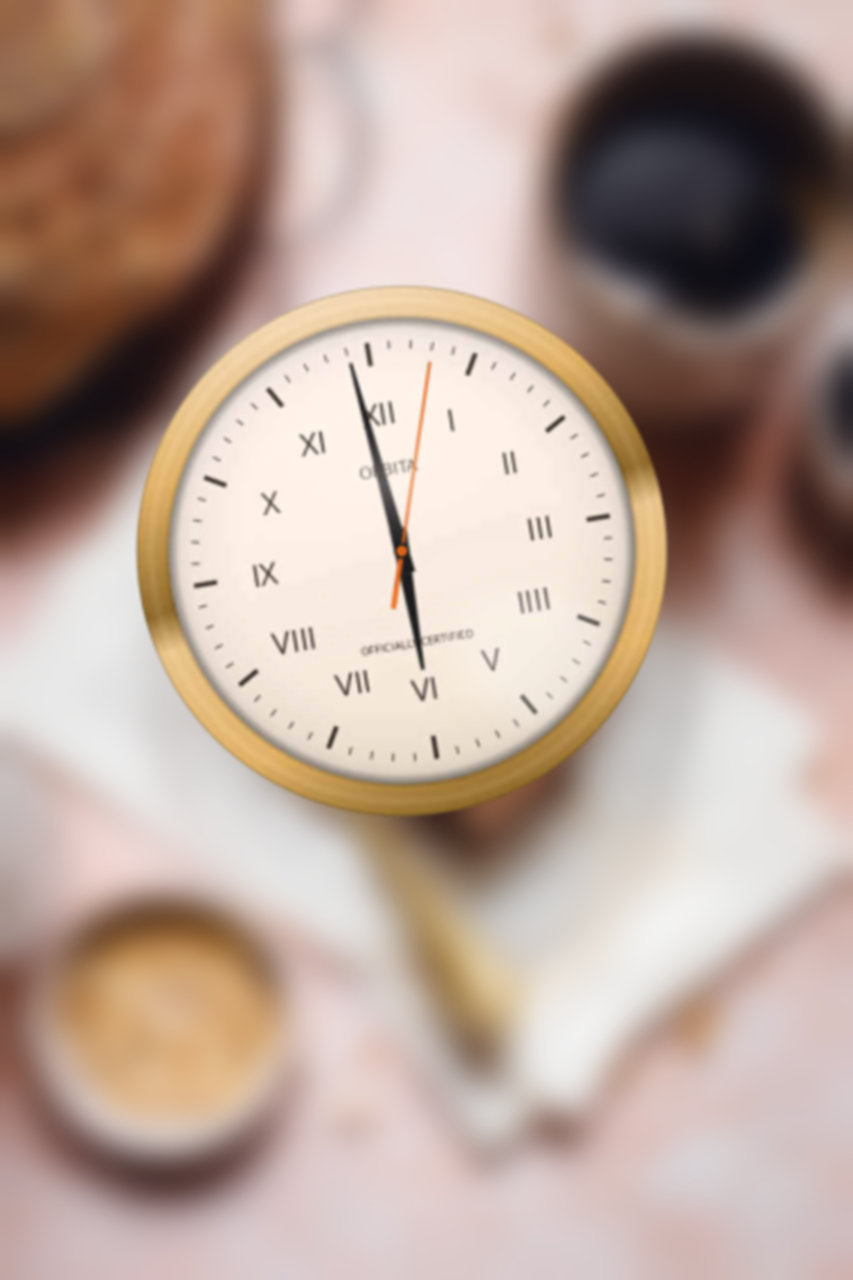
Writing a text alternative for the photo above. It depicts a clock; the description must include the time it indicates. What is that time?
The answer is 5:59:03
